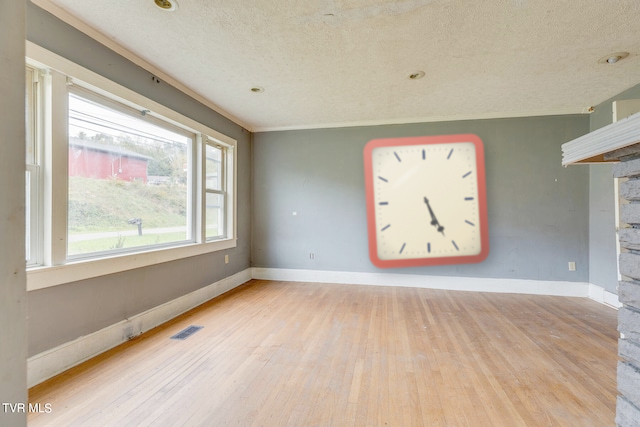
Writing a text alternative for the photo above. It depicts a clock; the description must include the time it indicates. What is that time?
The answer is 5:26
